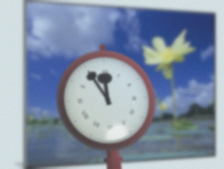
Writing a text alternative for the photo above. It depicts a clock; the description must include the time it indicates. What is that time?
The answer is 11:55
